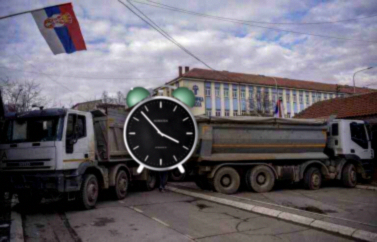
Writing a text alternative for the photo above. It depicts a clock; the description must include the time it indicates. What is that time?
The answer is 3:53
